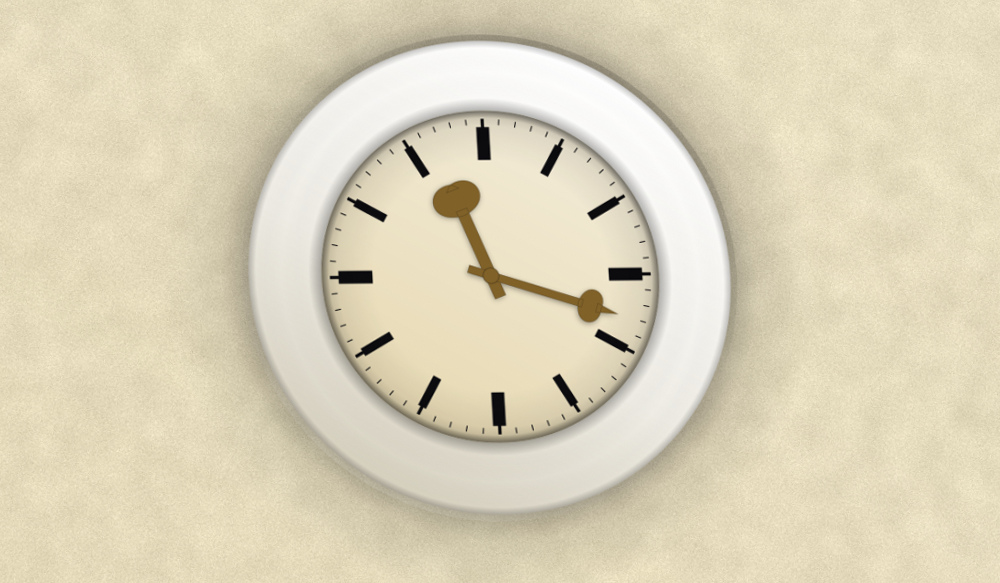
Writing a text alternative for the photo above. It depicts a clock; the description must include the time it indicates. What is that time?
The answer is 11:18
